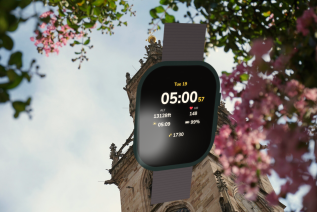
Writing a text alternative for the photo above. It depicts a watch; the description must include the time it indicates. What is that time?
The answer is 5:00
